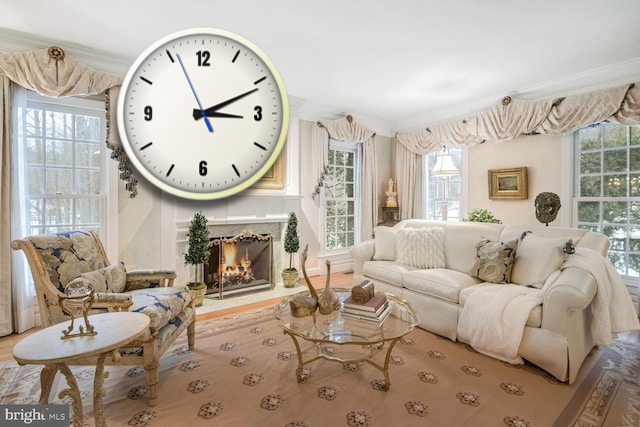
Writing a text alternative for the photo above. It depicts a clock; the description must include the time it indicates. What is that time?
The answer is 3:10:56
